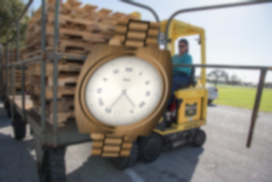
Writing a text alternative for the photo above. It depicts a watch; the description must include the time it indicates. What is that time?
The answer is 4:35
